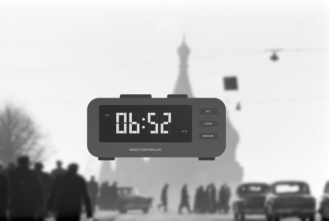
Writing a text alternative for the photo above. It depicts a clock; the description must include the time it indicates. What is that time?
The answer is 6:52
